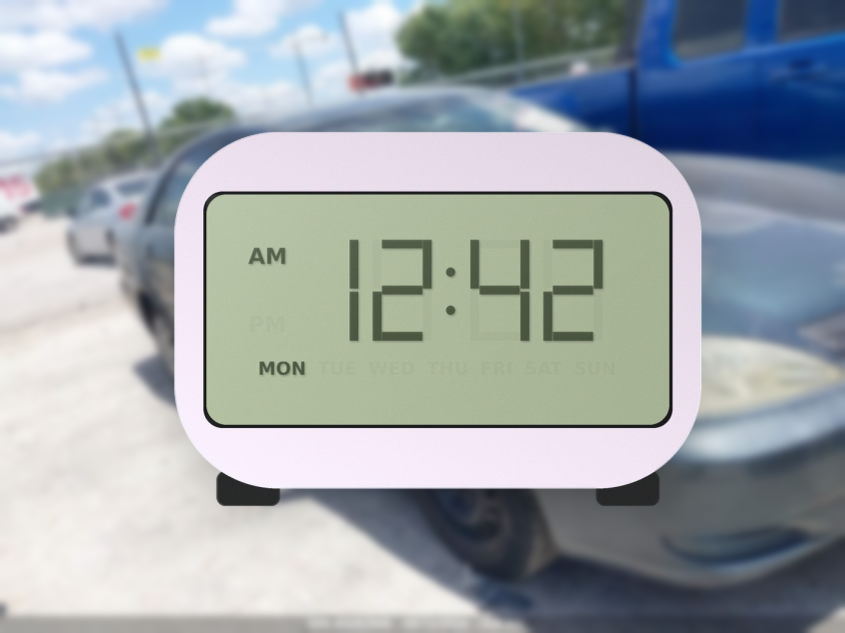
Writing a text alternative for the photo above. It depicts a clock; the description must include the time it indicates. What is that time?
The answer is 12:42
